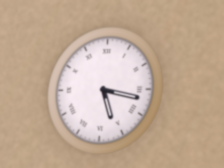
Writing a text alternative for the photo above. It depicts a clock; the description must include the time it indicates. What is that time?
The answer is 5:17
